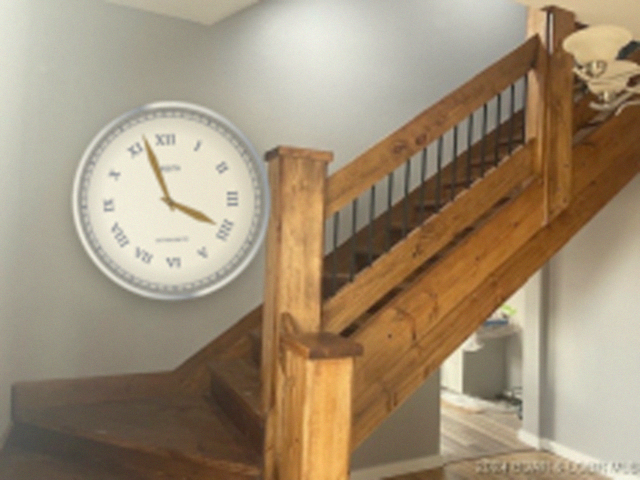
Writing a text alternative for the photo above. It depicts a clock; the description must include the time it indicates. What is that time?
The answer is 3:57
